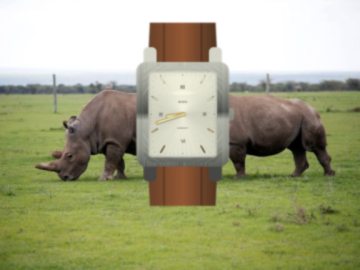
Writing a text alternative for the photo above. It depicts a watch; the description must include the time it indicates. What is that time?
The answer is 8:42
